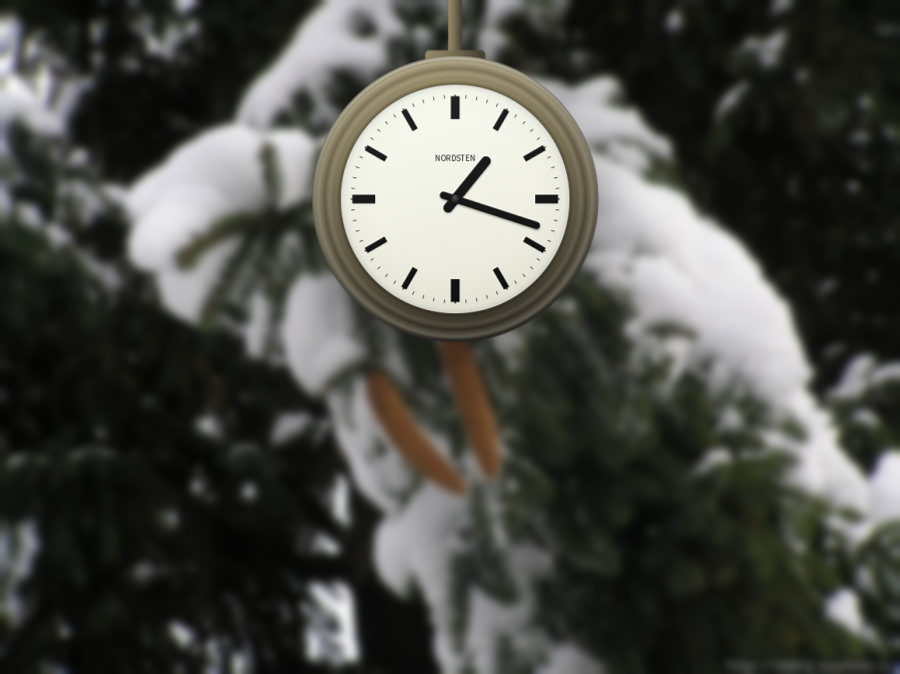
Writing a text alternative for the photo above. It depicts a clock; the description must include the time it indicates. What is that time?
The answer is 1:18
